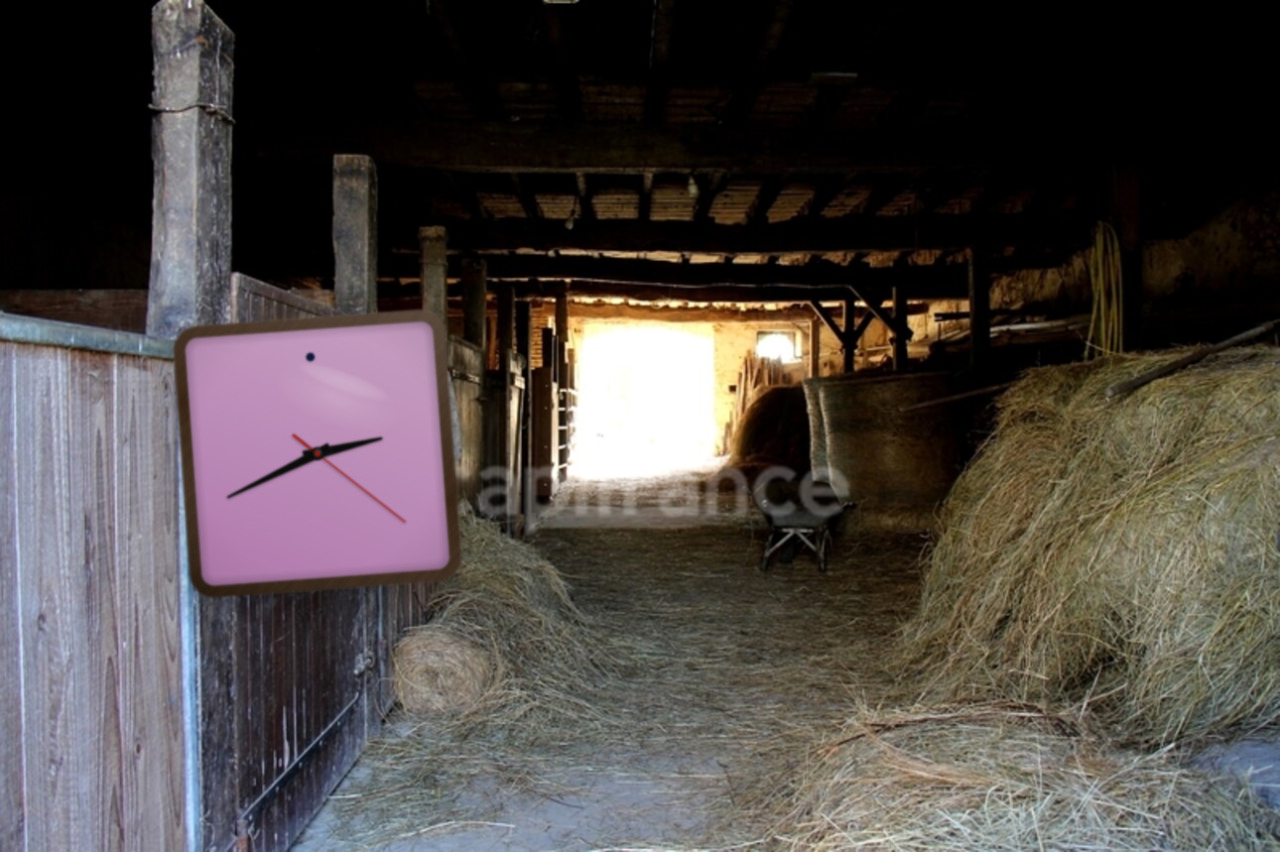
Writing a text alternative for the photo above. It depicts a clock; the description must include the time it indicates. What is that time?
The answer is 2:41:22
